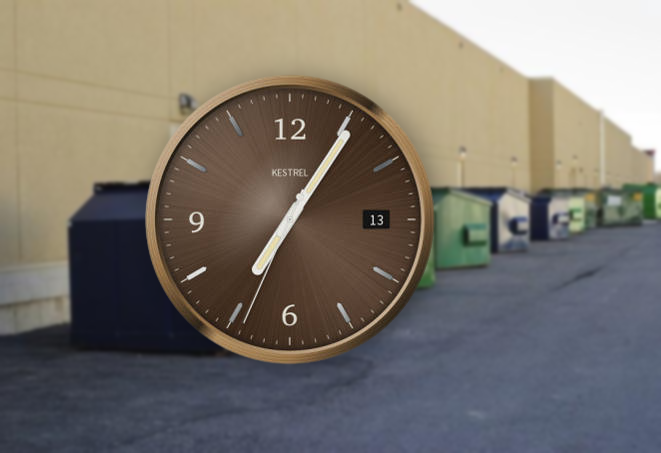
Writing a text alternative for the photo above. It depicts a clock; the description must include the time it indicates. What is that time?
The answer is 7:05:34
